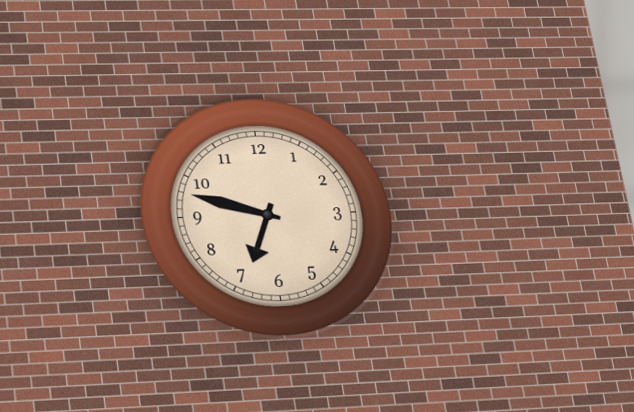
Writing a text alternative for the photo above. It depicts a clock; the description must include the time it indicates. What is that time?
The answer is 6:48
